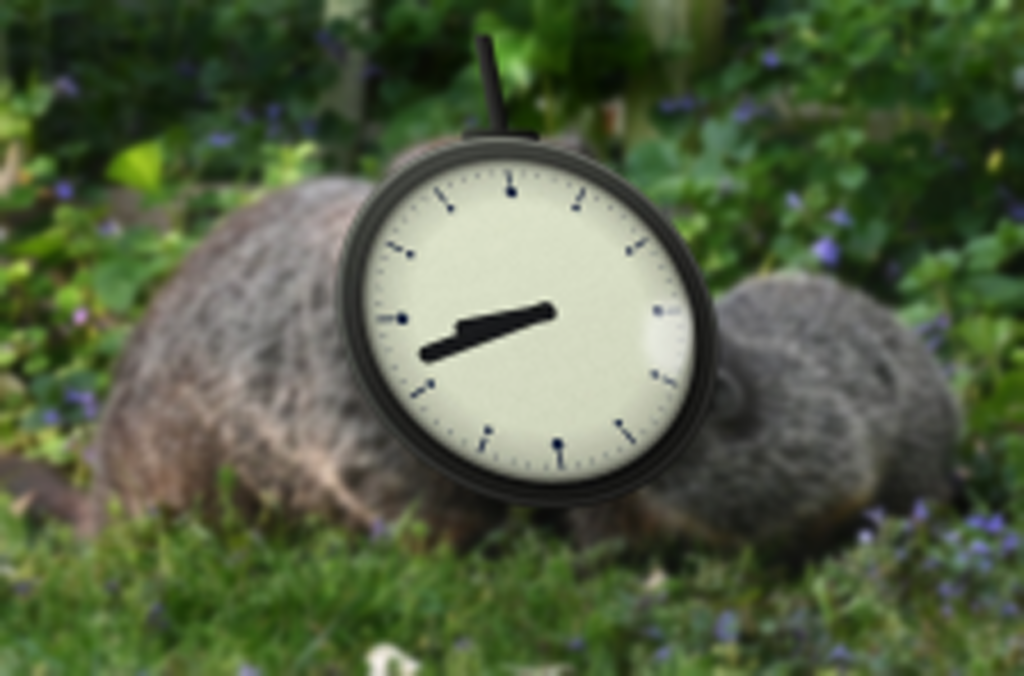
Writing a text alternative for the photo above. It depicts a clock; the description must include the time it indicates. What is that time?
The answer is 8:42
